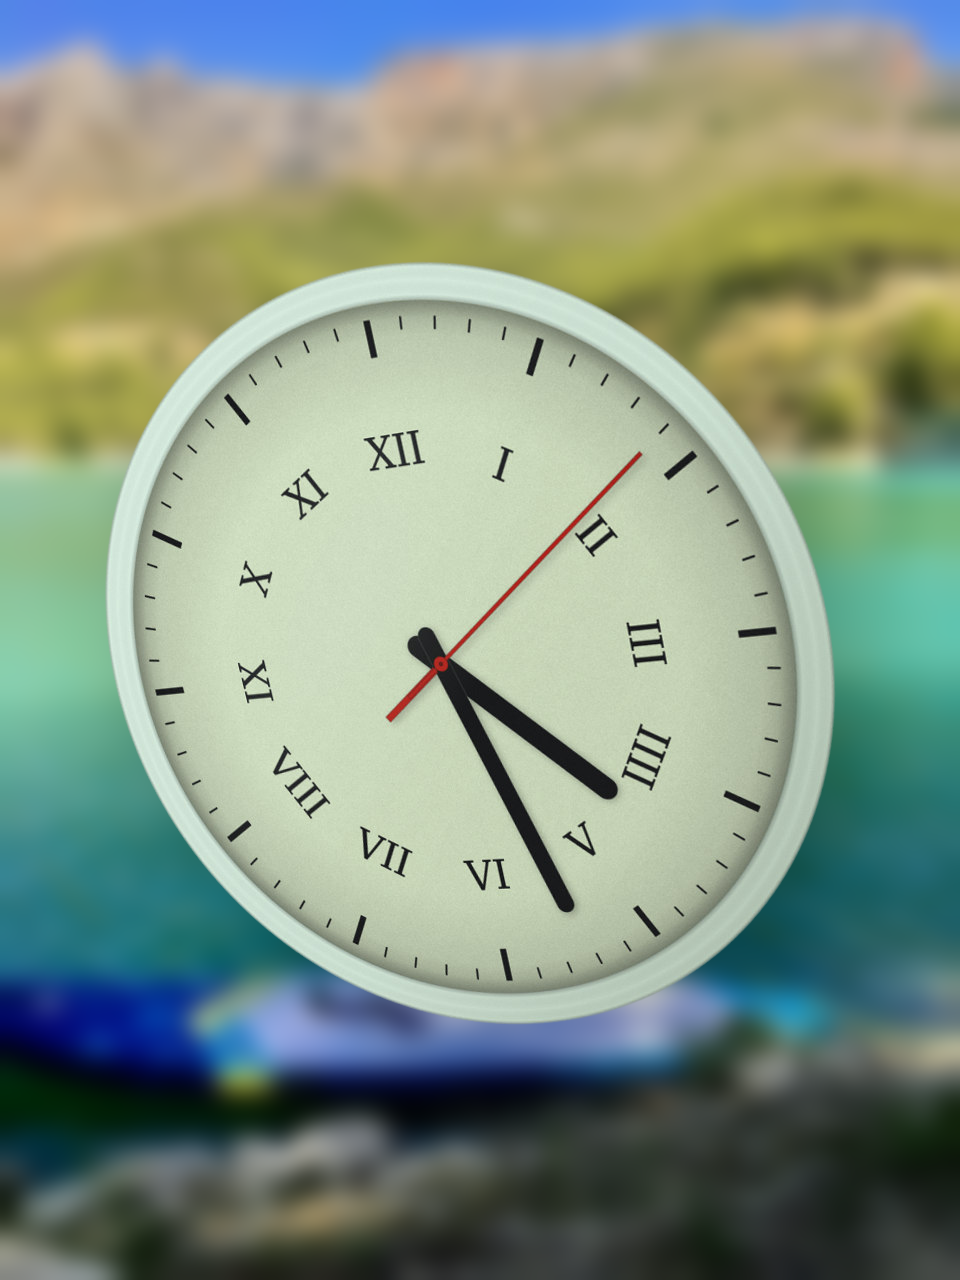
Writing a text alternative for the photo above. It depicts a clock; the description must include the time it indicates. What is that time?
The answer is 4:27:09
